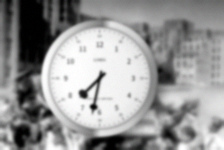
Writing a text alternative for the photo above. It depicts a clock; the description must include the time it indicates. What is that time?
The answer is 7:32
